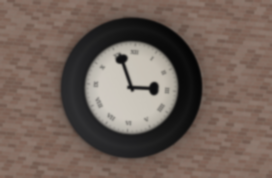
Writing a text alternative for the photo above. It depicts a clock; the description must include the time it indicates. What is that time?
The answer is 2:56
